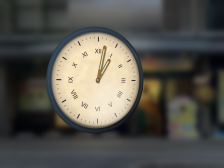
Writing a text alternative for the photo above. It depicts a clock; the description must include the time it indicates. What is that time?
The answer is 1:02
